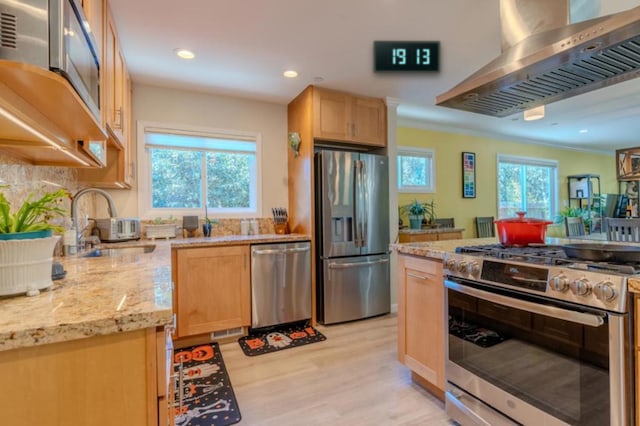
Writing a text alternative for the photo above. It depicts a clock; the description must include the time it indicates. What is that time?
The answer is 19:13
